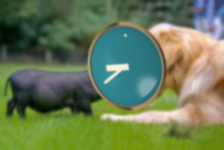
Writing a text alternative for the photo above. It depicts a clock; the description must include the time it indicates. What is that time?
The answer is 8:38
